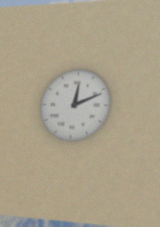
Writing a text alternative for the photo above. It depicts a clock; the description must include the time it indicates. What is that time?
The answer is 12:11
